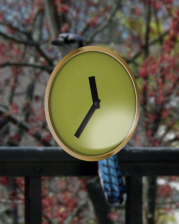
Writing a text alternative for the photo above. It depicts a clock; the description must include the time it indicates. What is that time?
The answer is 11:36
